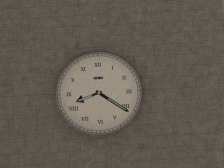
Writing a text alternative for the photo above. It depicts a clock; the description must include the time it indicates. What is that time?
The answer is 8:21
